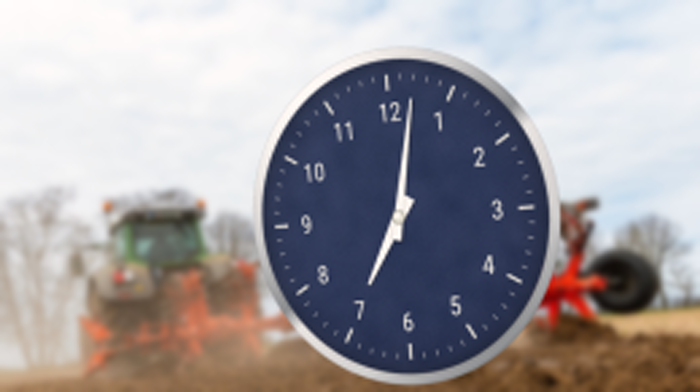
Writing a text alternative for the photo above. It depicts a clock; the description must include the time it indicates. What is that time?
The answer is 7:02
